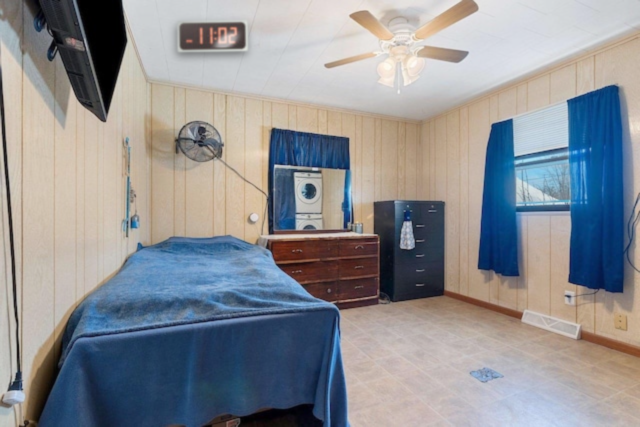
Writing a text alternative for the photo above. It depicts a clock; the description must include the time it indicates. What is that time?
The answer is 11:02
